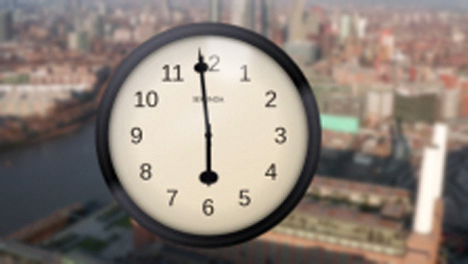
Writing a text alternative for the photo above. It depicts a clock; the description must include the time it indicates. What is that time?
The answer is 5:59
